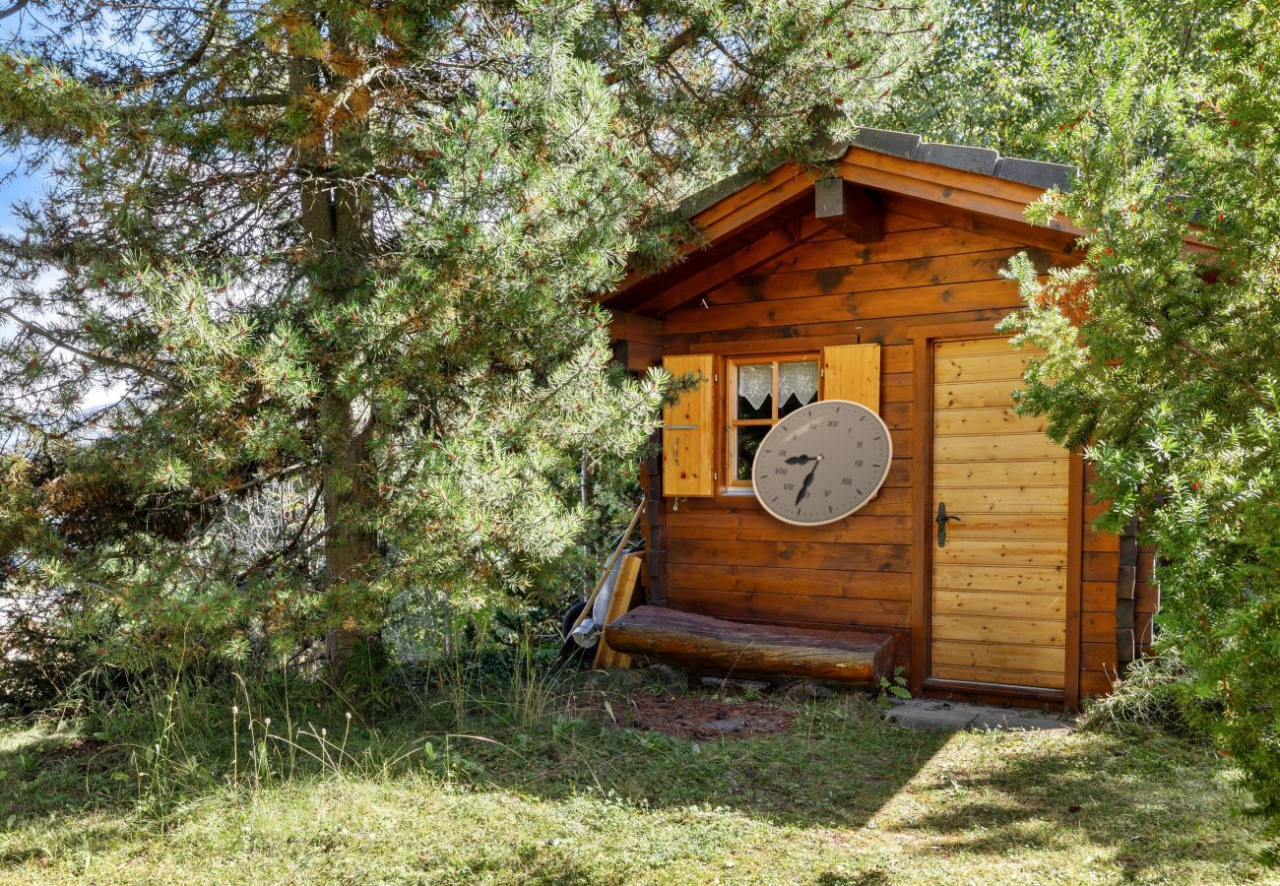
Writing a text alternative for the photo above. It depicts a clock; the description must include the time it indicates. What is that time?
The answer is 8:31
